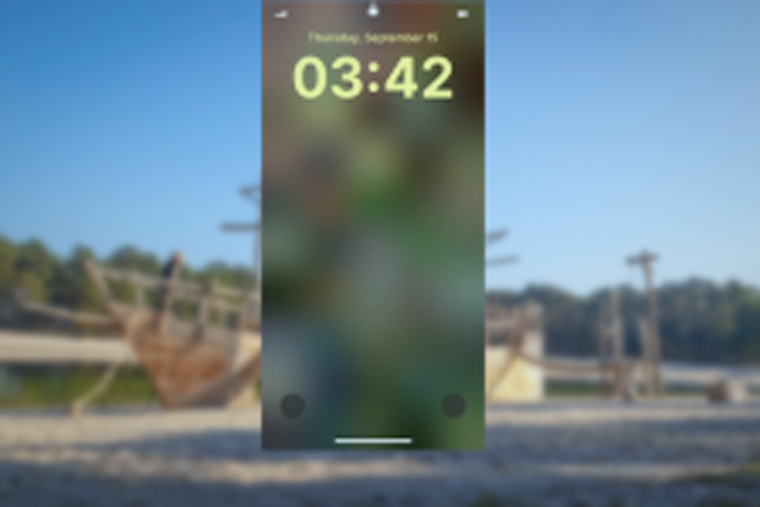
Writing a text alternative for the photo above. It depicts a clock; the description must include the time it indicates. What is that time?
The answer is 3:42
